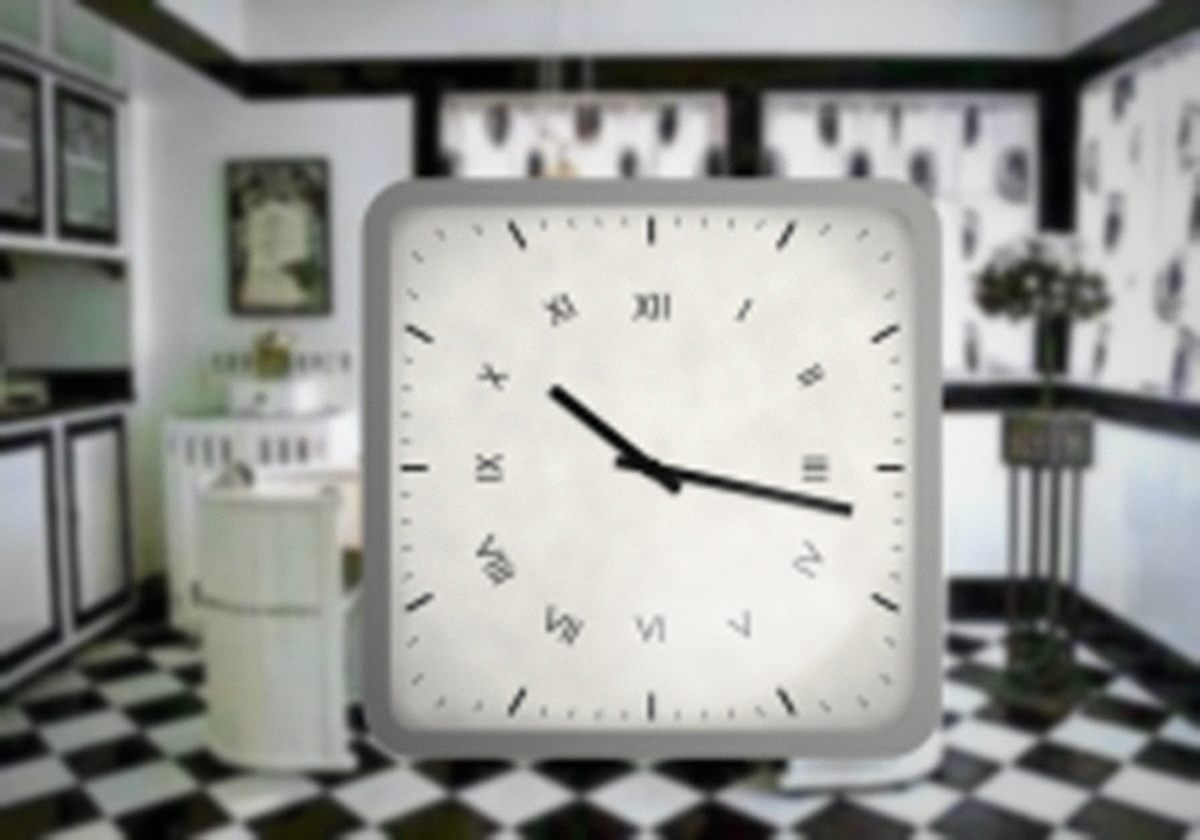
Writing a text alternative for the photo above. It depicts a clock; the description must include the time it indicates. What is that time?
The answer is 10:17
